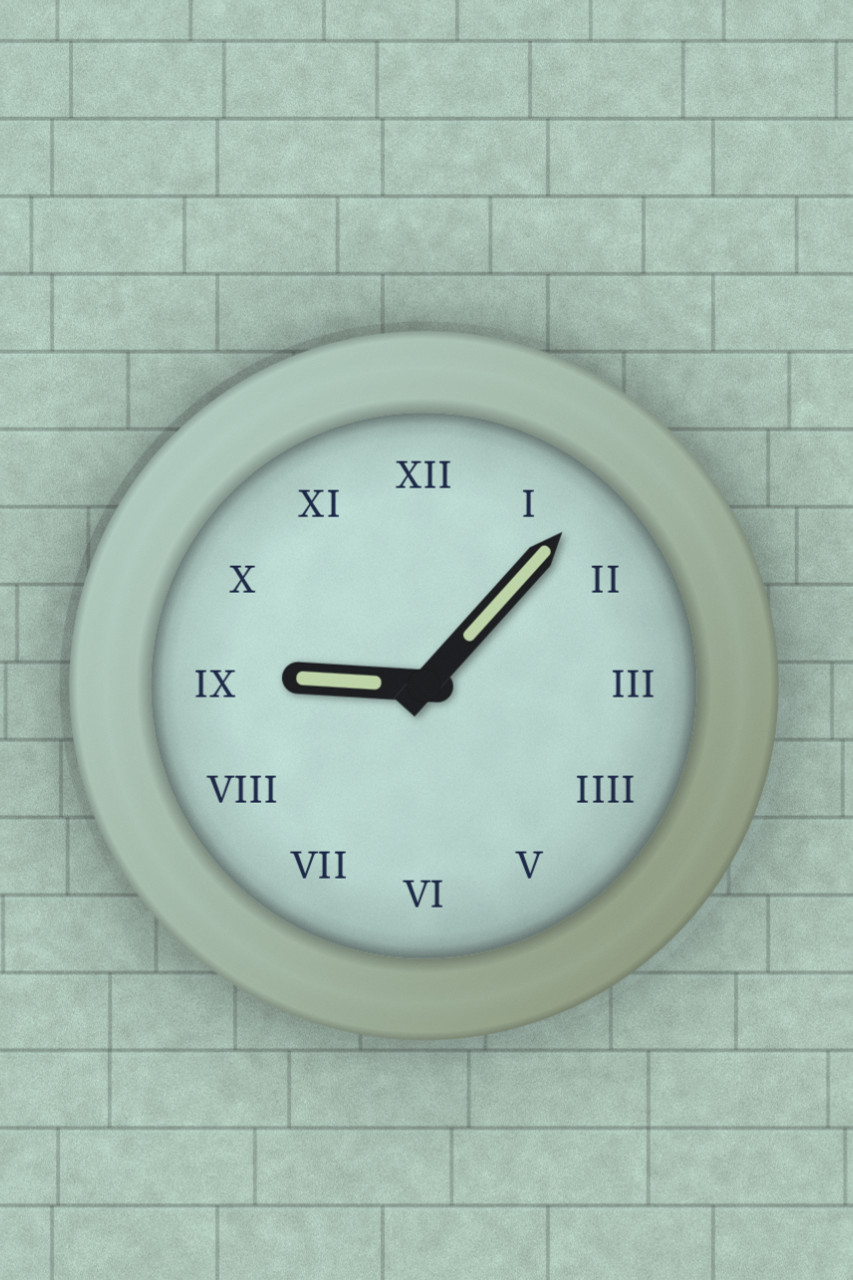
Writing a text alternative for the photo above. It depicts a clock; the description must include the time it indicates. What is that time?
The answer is 9:07
